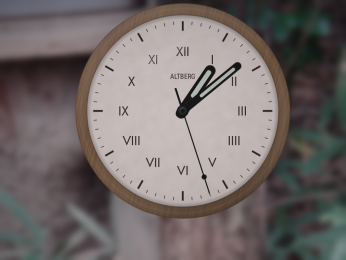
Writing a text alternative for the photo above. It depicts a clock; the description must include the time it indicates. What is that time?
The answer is 1:08:27
